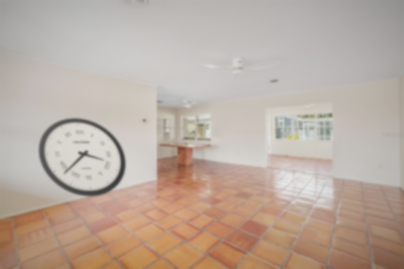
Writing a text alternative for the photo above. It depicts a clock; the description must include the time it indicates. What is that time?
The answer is 3:38
